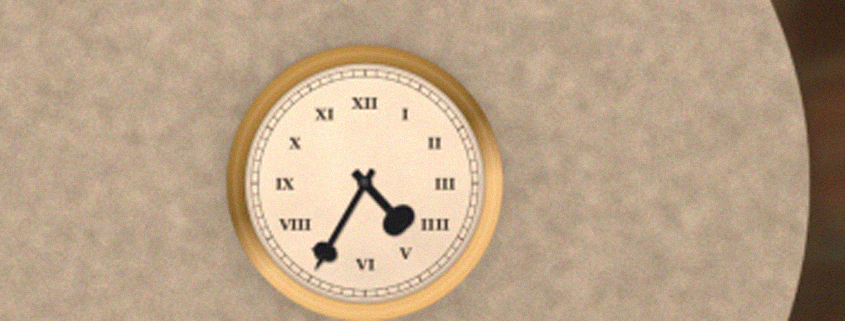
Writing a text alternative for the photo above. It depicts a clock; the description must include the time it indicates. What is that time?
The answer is 4:35
